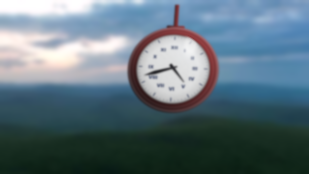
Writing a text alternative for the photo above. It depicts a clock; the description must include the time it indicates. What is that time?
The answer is 4:42
